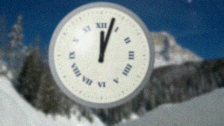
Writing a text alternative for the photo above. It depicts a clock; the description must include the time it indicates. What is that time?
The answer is 12:03
